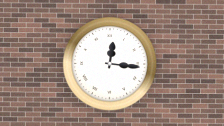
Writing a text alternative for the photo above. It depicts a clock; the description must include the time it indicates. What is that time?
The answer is 12:16
